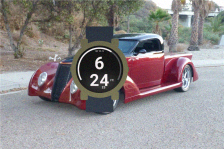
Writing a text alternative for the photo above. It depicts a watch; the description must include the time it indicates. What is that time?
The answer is 6:24
